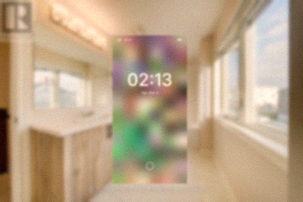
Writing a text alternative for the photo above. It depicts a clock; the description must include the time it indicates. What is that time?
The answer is 2:13
